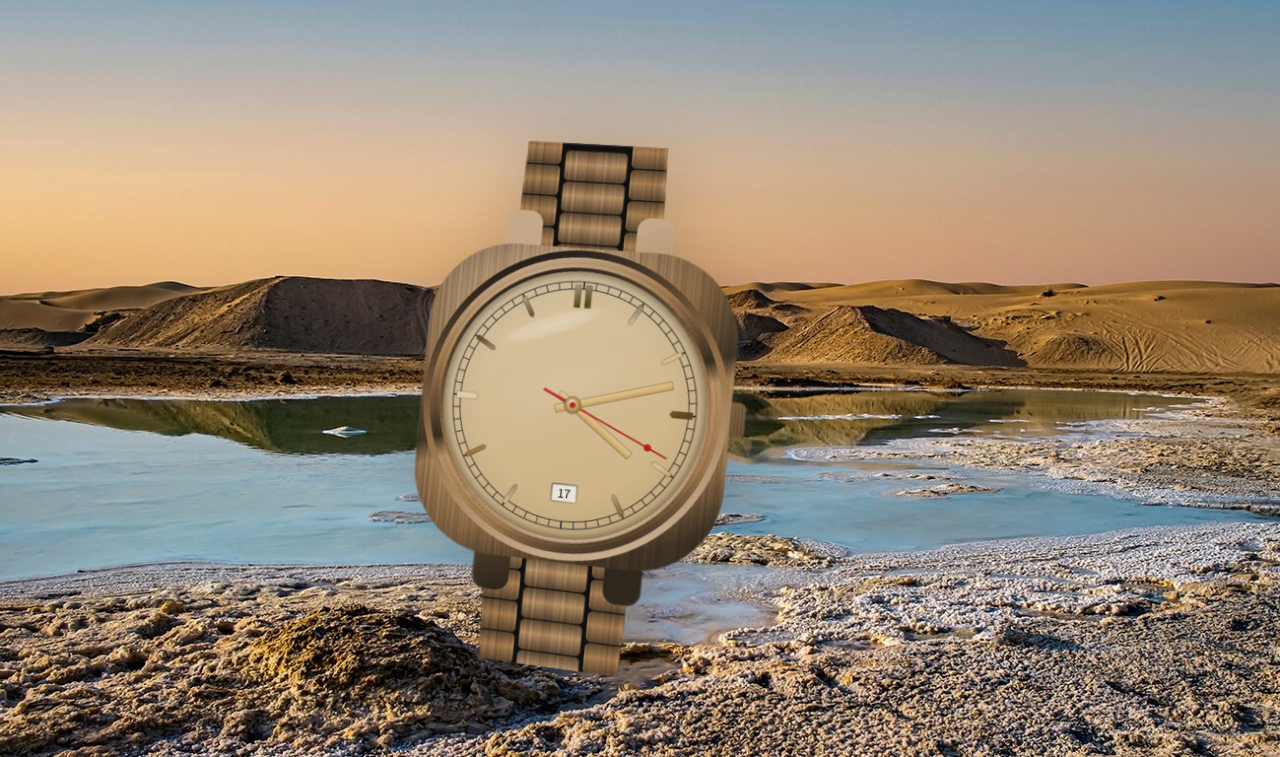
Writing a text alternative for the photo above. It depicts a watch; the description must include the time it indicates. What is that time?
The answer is 4:12:19
